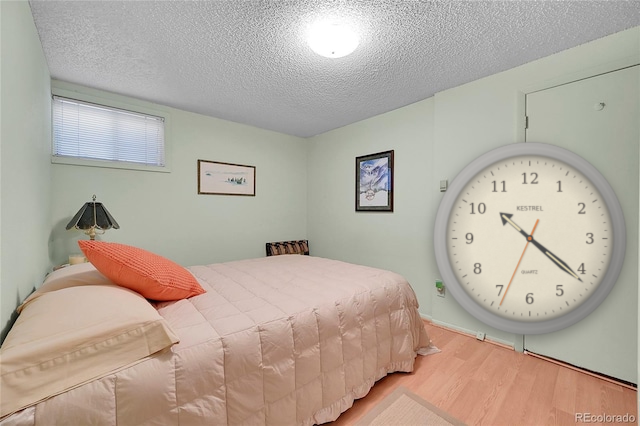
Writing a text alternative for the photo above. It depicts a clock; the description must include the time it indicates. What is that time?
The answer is 10:21:34
